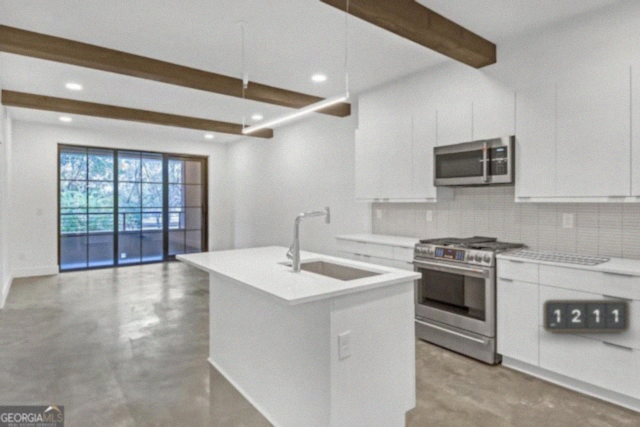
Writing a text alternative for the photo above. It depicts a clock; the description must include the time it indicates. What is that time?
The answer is 12:11
